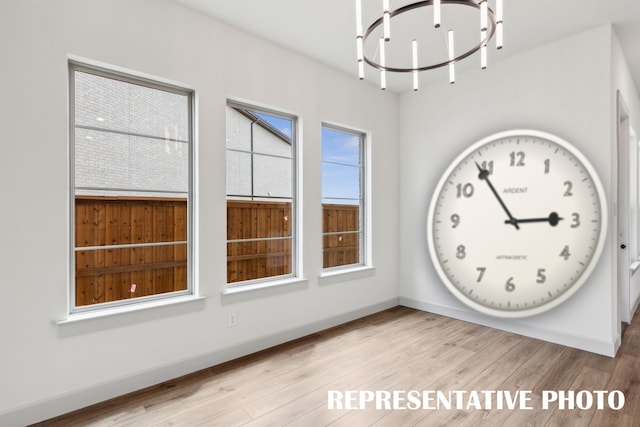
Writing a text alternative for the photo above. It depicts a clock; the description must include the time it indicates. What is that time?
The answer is 2:54
